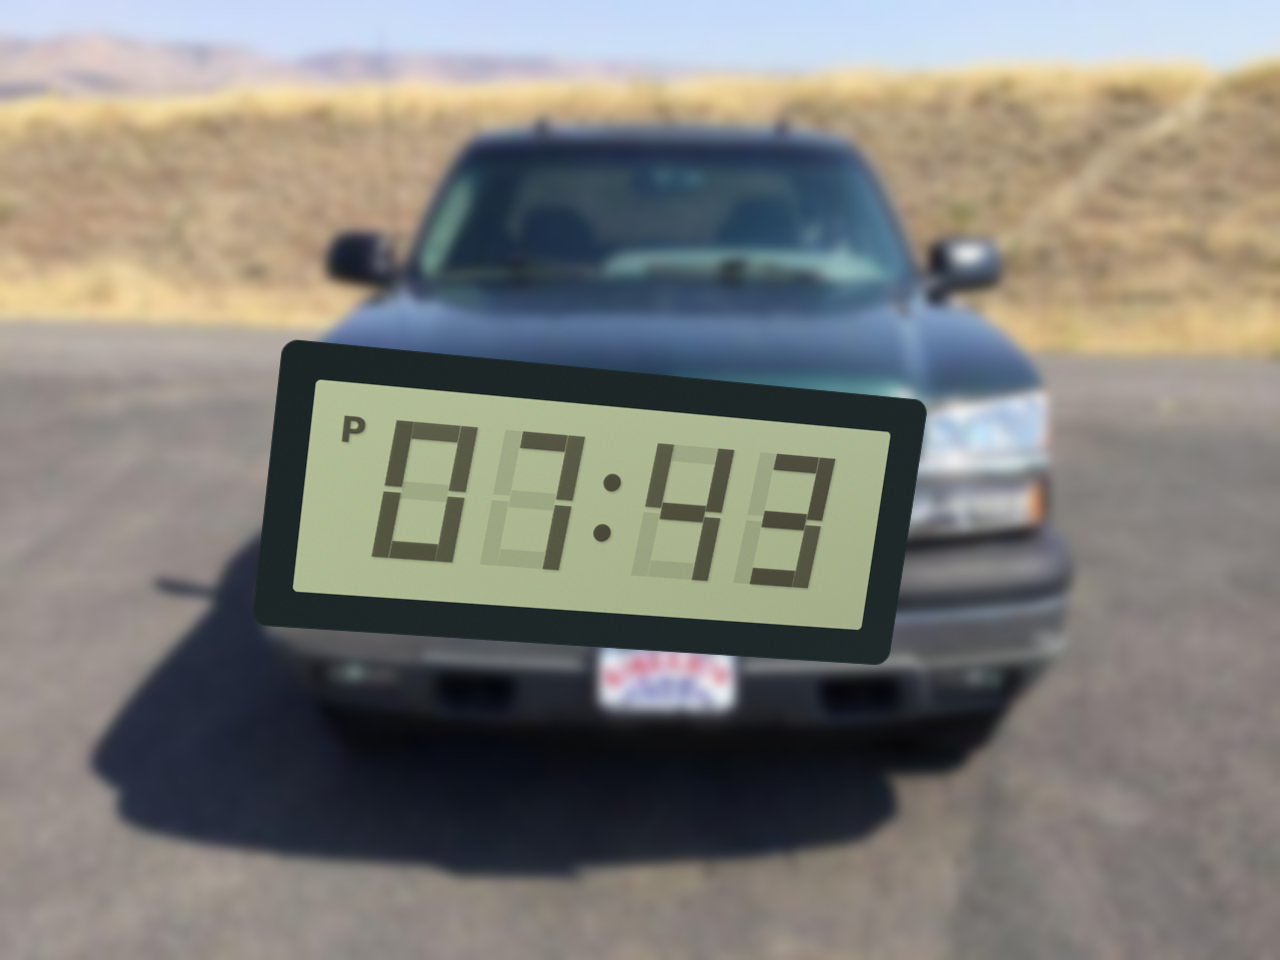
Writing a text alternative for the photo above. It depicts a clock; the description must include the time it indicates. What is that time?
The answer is 7:43
